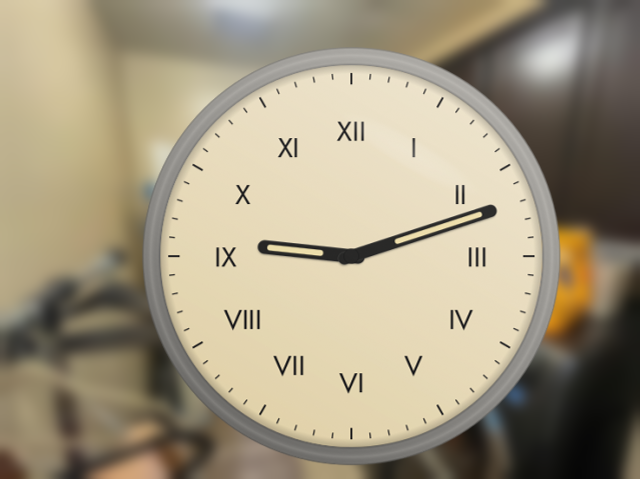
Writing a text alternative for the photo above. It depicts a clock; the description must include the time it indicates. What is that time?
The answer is 9:12
